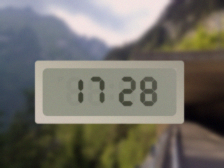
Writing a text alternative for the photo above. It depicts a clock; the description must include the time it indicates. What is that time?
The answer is 17:28
